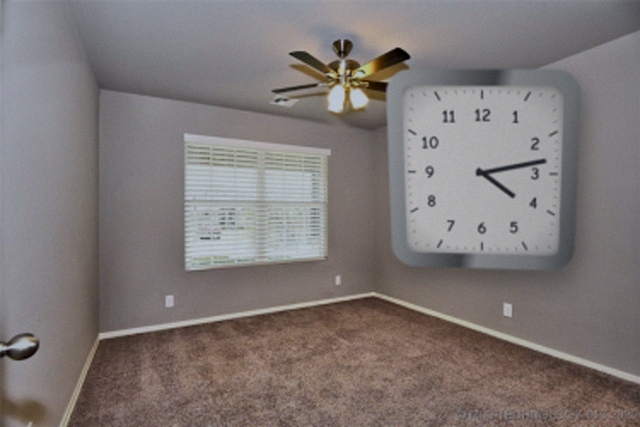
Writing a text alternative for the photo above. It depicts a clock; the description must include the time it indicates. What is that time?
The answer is 4:13
